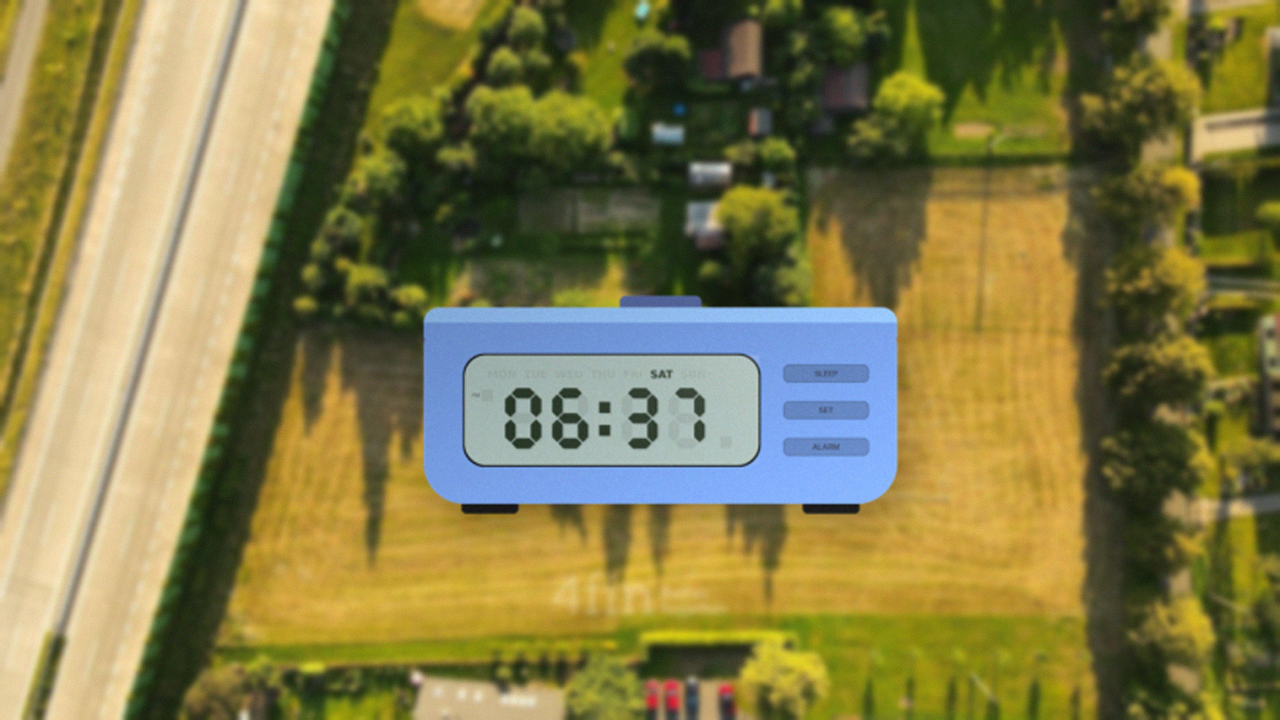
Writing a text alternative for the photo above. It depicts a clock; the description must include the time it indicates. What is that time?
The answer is 6:37
